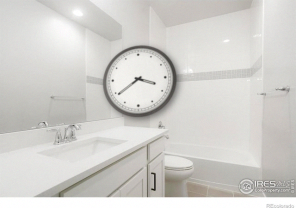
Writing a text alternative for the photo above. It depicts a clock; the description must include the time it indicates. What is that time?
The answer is 3:39
